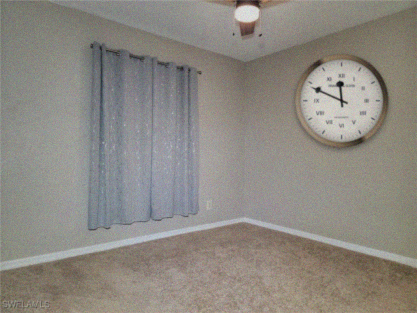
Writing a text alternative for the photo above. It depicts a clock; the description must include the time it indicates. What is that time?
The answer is 11:49
